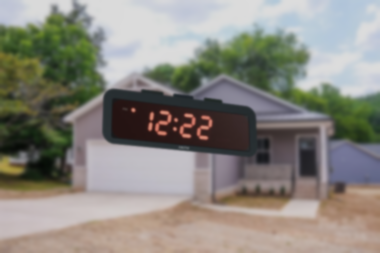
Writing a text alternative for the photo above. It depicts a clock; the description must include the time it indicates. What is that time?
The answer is 12:22
